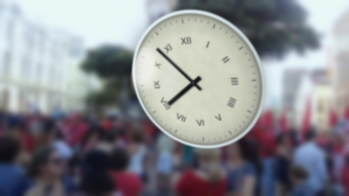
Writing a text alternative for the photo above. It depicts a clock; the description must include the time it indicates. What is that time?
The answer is 7:53
